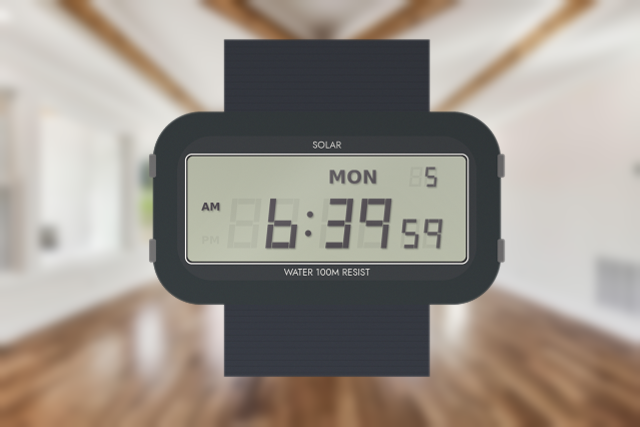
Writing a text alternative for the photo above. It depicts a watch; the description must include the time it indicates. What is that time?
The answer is 6:39:59
